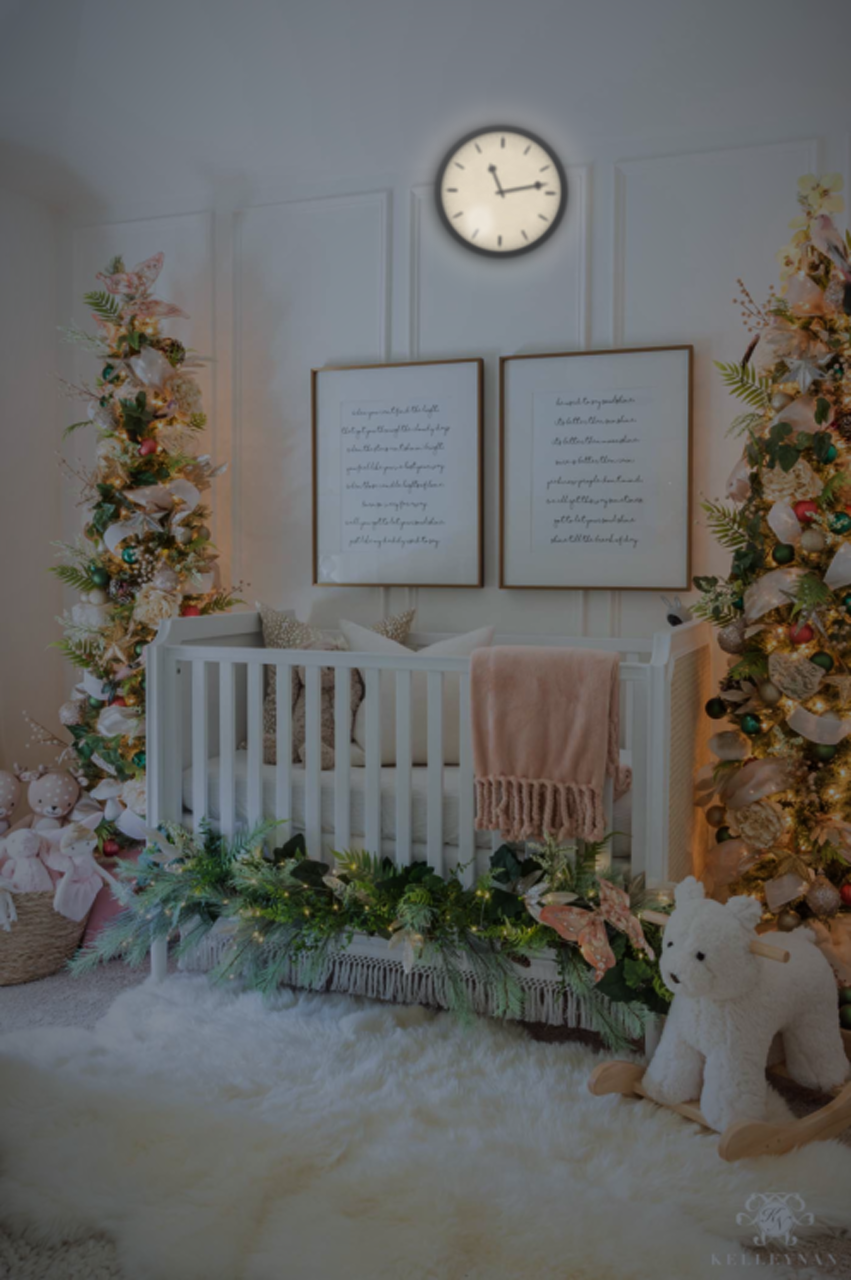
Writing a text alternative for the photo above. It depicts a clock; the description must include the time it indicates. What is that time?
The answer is 11:13
